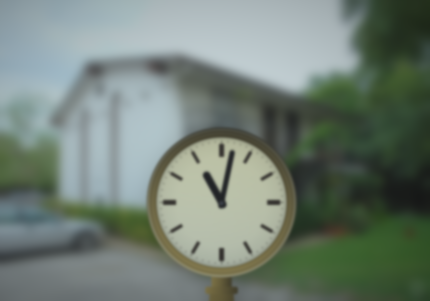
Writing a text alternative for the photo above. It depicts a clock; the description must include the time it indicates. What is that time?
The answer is 11:02
